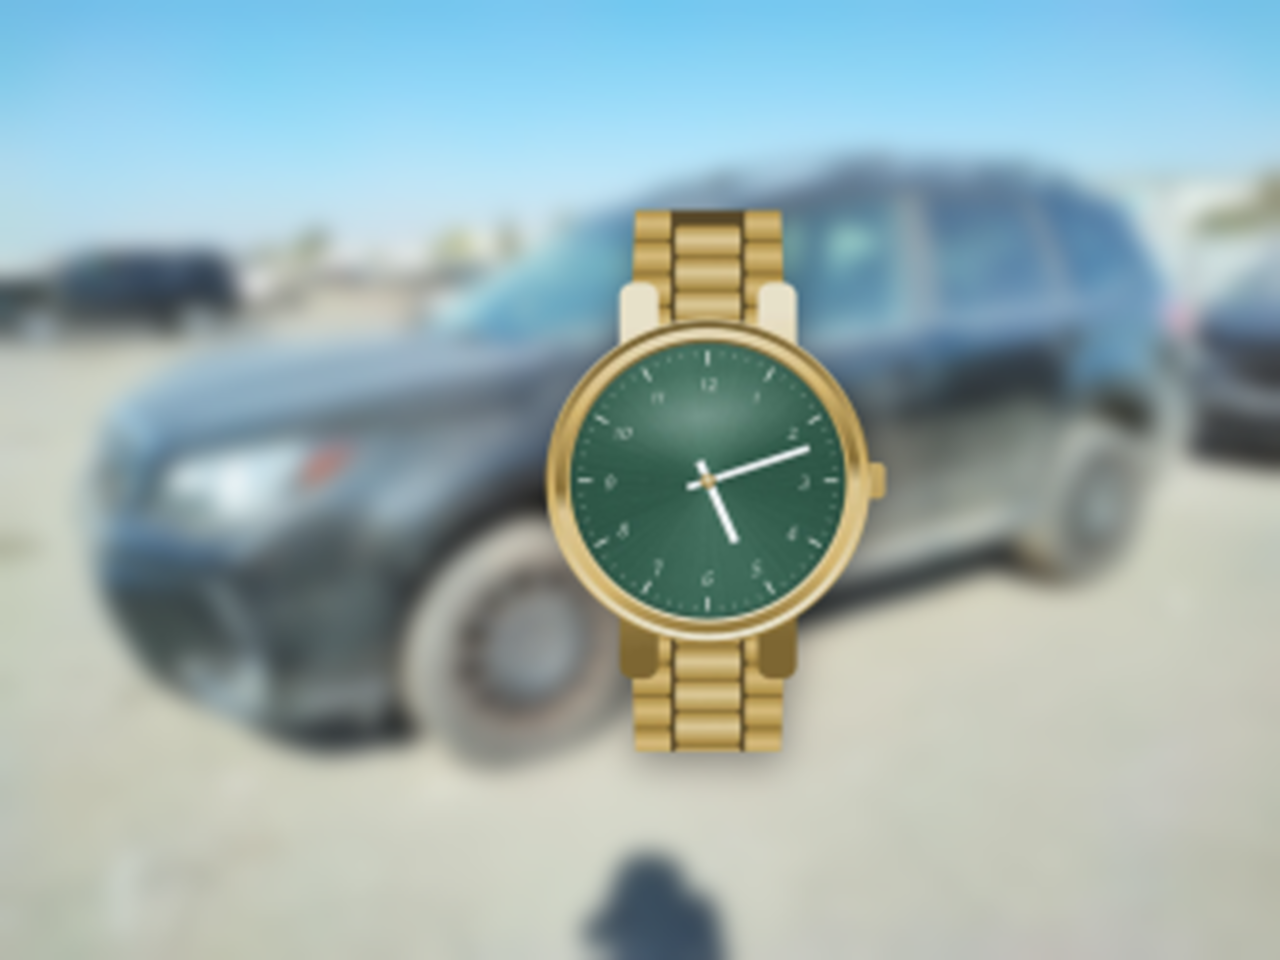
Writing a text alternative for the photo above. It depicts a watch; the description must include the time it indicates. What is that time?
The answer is 5:12
